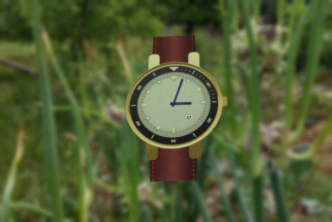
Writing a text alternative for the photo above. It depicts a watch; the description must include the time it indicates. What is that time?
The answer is 3:03
